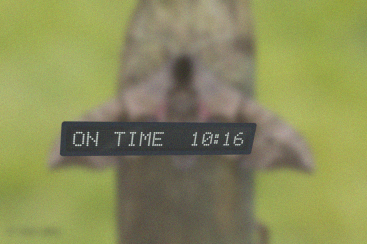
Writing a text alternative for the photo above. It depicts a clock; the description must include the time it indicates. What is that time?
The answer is 10:16
